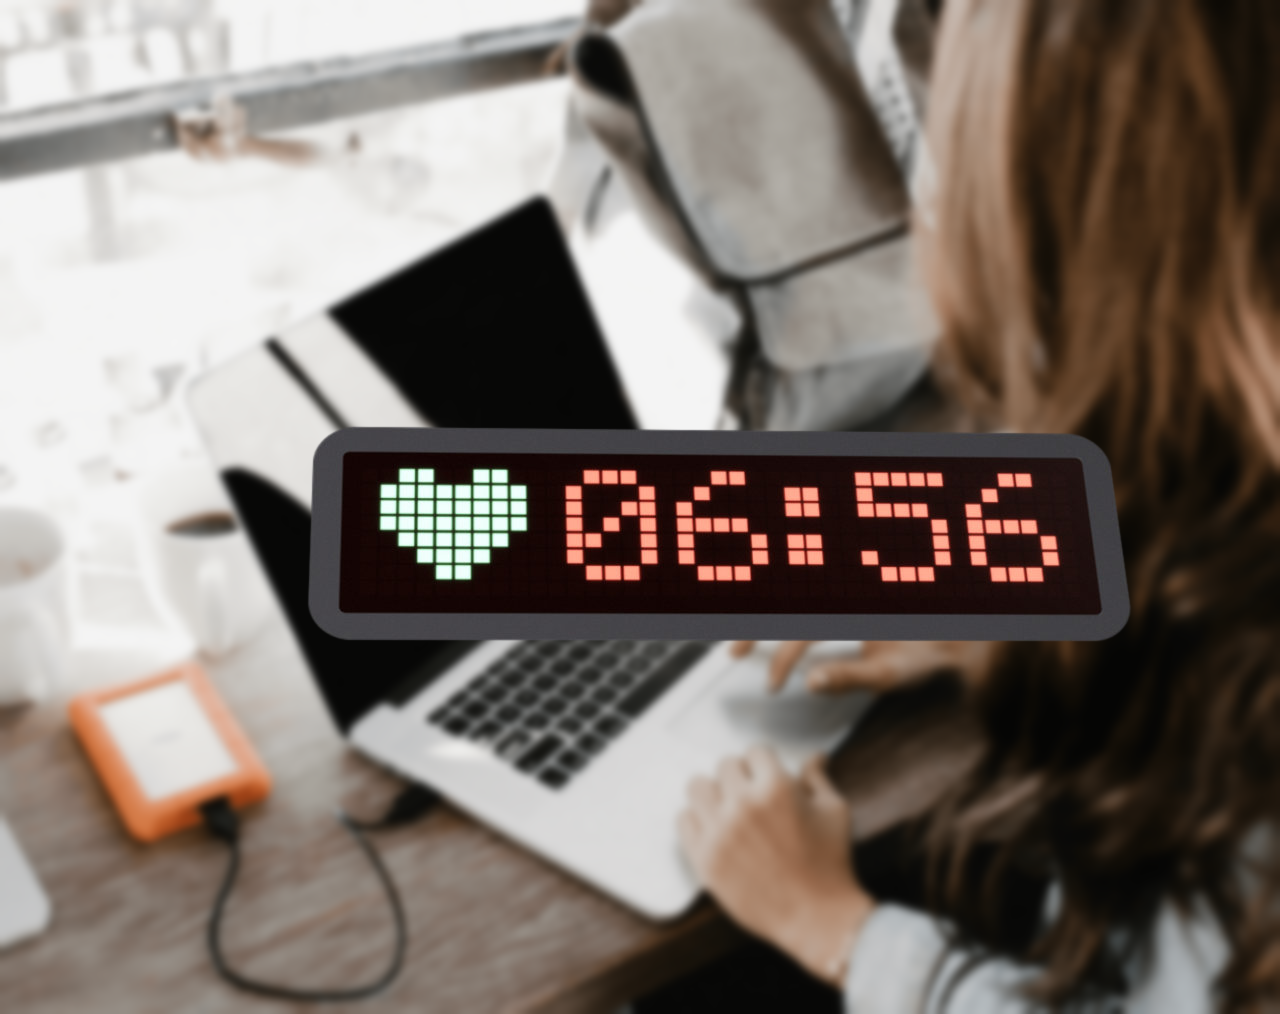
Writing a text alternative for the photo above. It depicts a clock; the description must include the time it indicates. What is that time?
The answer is 6:56
